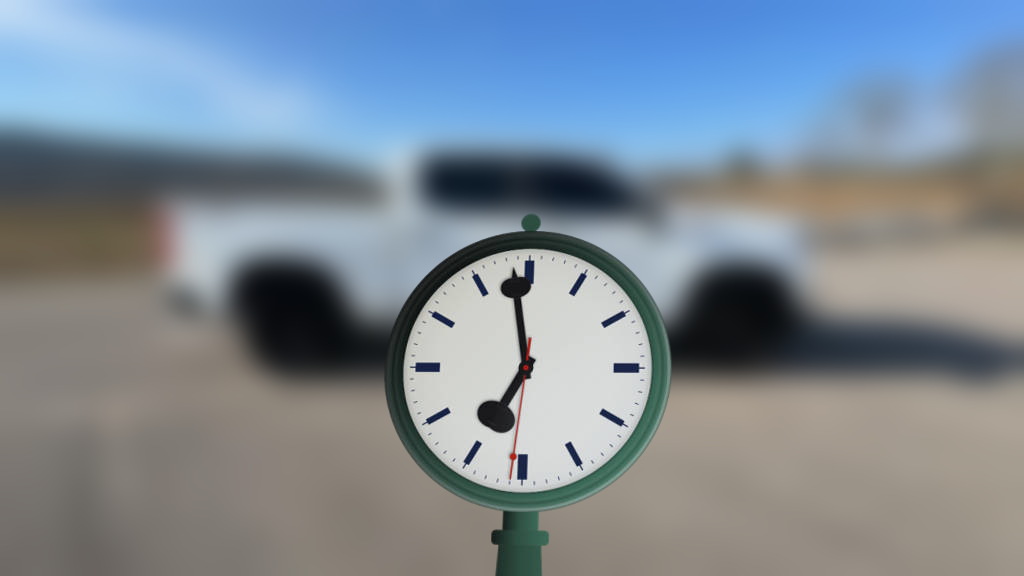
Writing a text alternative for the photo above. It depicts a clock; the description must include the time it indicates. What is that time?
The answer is 6:58:31
